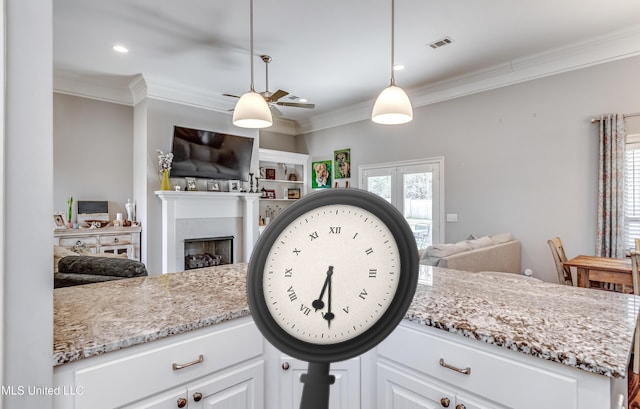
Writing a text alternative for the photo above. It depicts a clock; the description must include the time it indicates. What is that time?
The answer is 6:29
